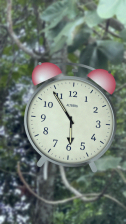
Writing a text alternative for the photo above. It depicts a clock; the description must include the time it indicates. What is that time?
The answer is 5:54
